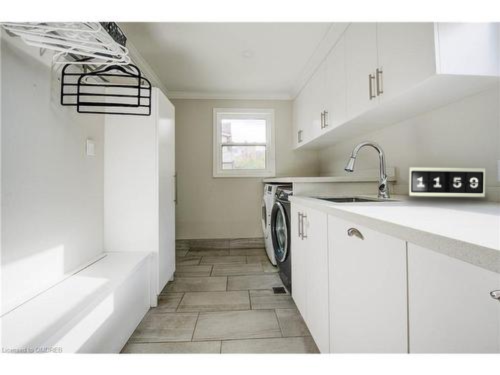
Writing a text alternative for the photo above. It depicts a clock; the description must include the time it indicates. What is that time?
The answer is 11:59
